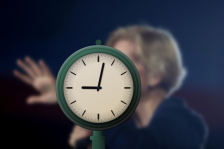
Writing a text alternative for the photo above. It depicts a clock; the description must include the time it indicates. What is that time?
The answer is 9:02
